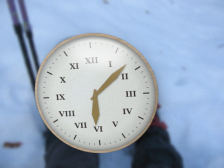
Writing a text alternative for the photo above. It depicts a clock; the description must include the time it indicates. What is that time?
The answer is 6:08
